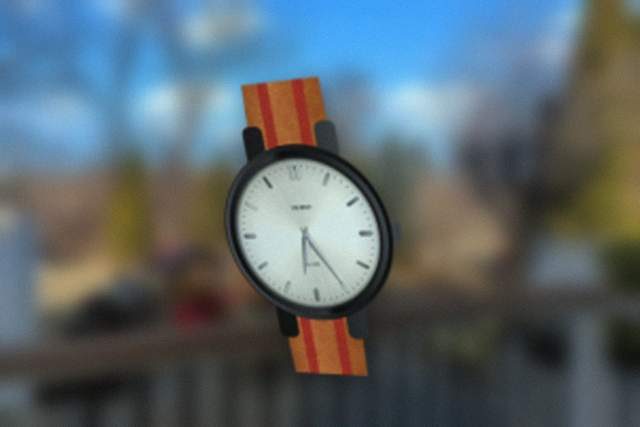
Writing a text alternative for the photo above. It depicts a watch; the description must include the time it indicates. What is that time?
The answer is 6:25
